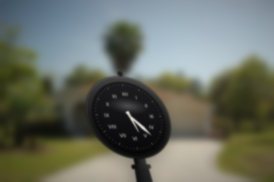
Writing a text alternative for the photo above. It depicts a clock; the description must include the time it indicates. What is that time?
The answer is 5:23
